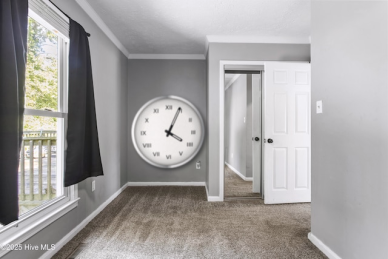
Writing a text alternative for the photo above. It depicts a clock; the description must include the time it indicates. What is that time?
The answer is 4:04
